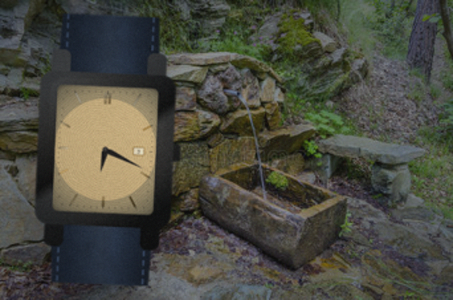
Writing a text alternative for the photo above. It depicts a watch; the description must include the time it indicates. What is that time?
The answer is 6:19
